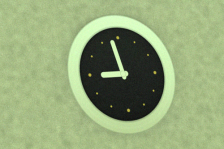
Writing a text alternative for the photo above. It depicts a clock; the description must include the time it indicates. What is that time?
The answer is 8:58
